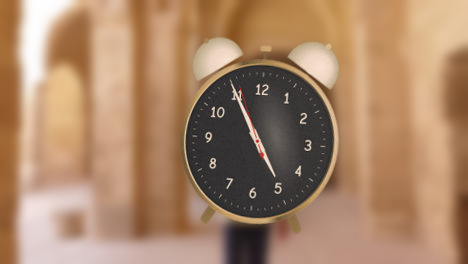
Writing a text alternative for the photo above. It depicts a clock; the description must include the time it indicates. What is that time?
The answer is 4:54:56
